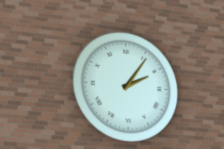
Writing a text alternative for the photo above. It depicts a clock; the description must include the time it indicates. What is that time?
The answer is 2:06
